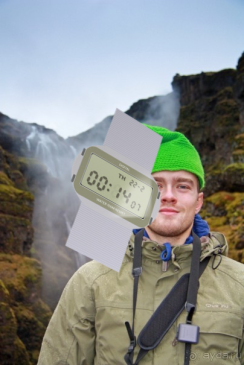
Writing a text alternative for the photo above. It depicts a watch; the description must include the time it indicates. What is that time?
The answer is 0:14:07
